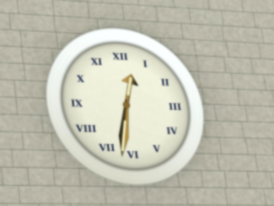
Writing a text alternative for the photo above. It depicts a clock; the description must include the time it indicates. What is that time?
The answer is 12:32
